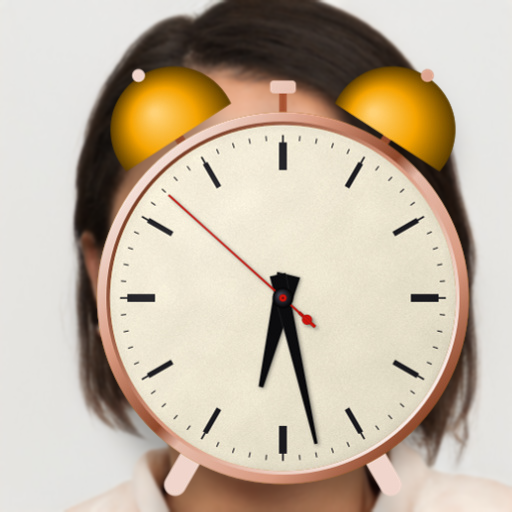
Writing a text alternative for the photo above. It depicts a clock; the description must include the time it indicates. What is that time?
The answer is 6:27:52
